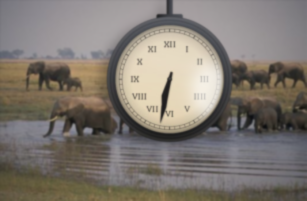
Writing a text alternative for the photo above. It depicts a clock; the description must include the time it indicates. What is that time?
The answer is 6:32
